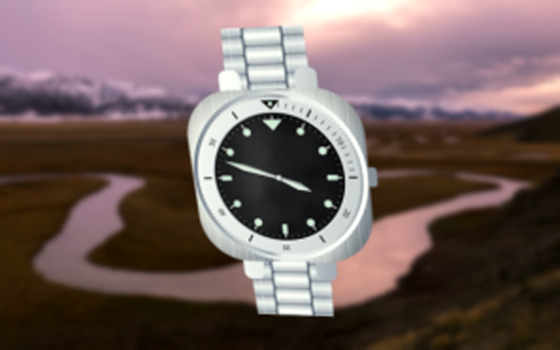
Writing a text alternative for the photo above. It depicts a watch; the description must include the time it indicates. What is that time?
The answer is 3:48
